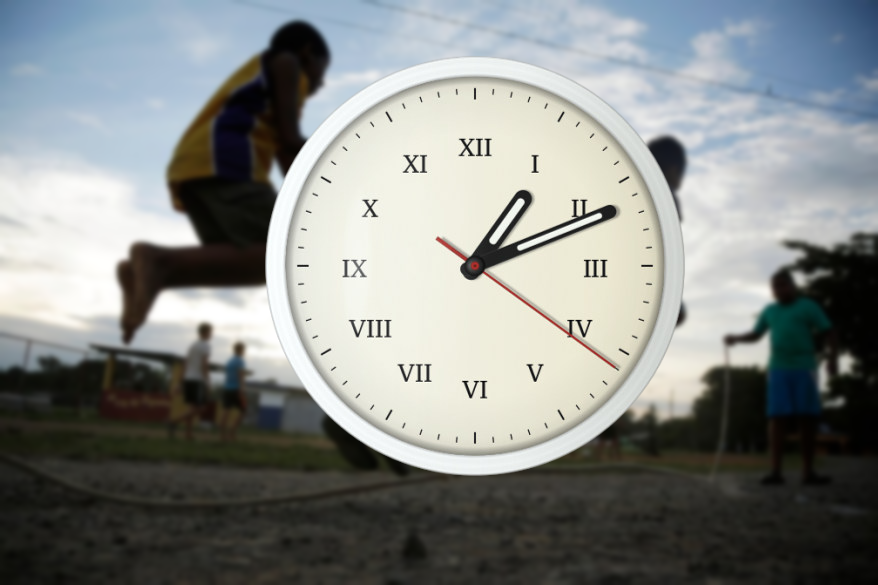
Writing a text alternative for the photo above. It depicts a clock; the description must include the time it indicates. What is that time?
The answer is 1:11:21
